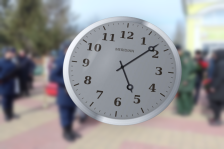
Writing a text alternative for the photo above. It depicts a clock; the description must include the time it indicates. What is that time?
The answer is 5:08
